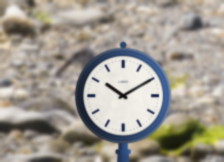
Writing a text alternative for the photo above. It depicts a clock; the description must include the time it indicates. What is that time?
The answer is 10:10
